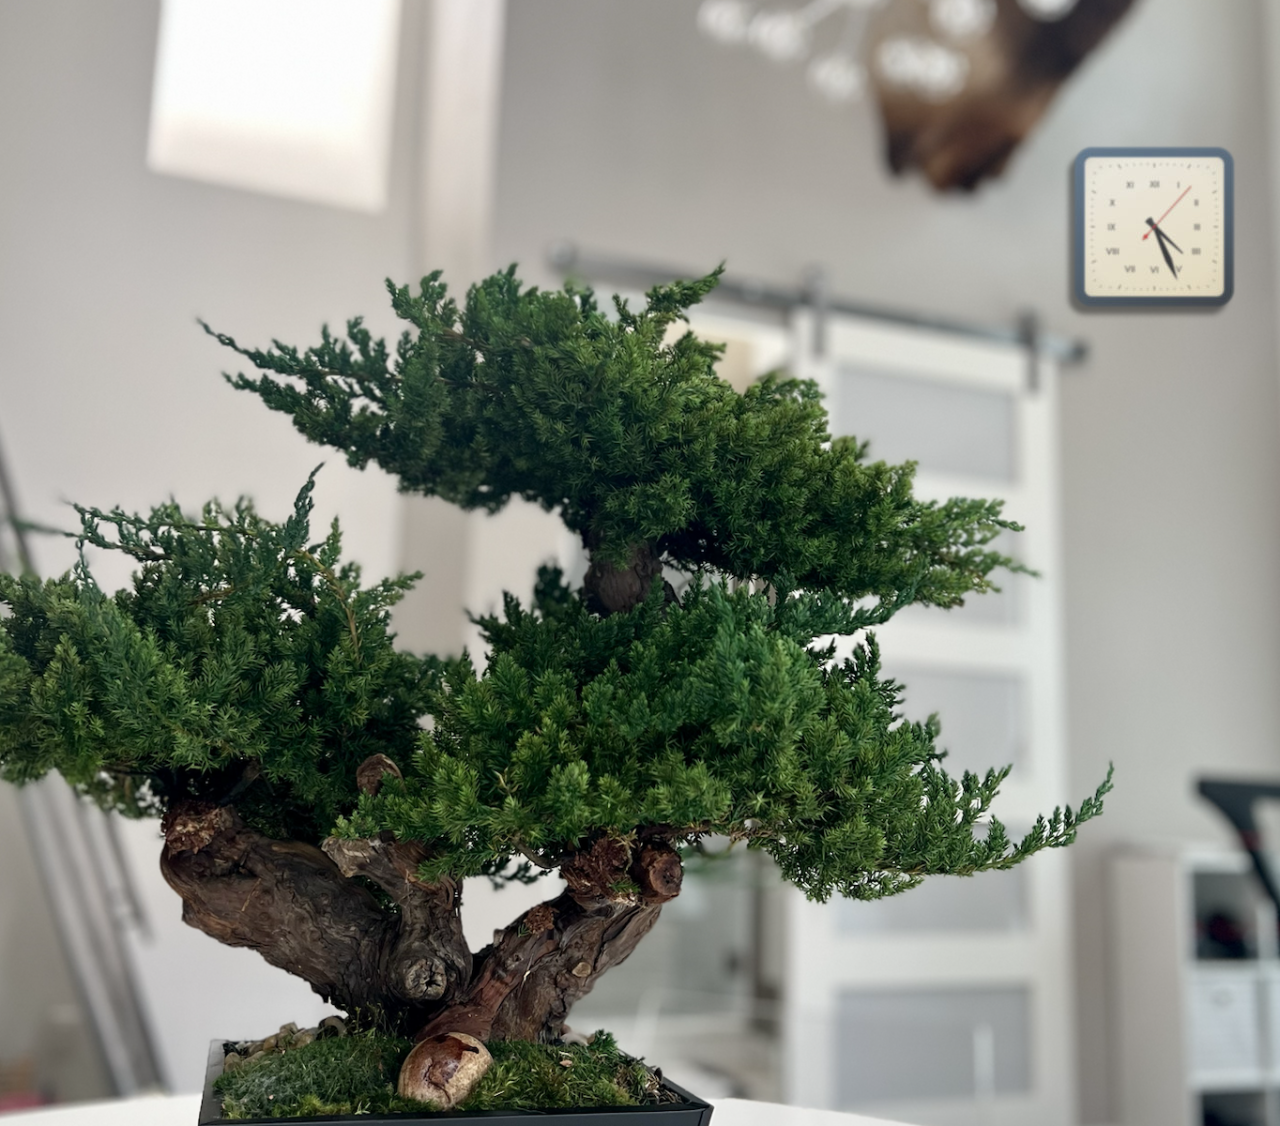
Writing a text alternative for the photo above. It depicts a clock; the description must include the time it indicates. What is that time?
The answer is 4:26:07
